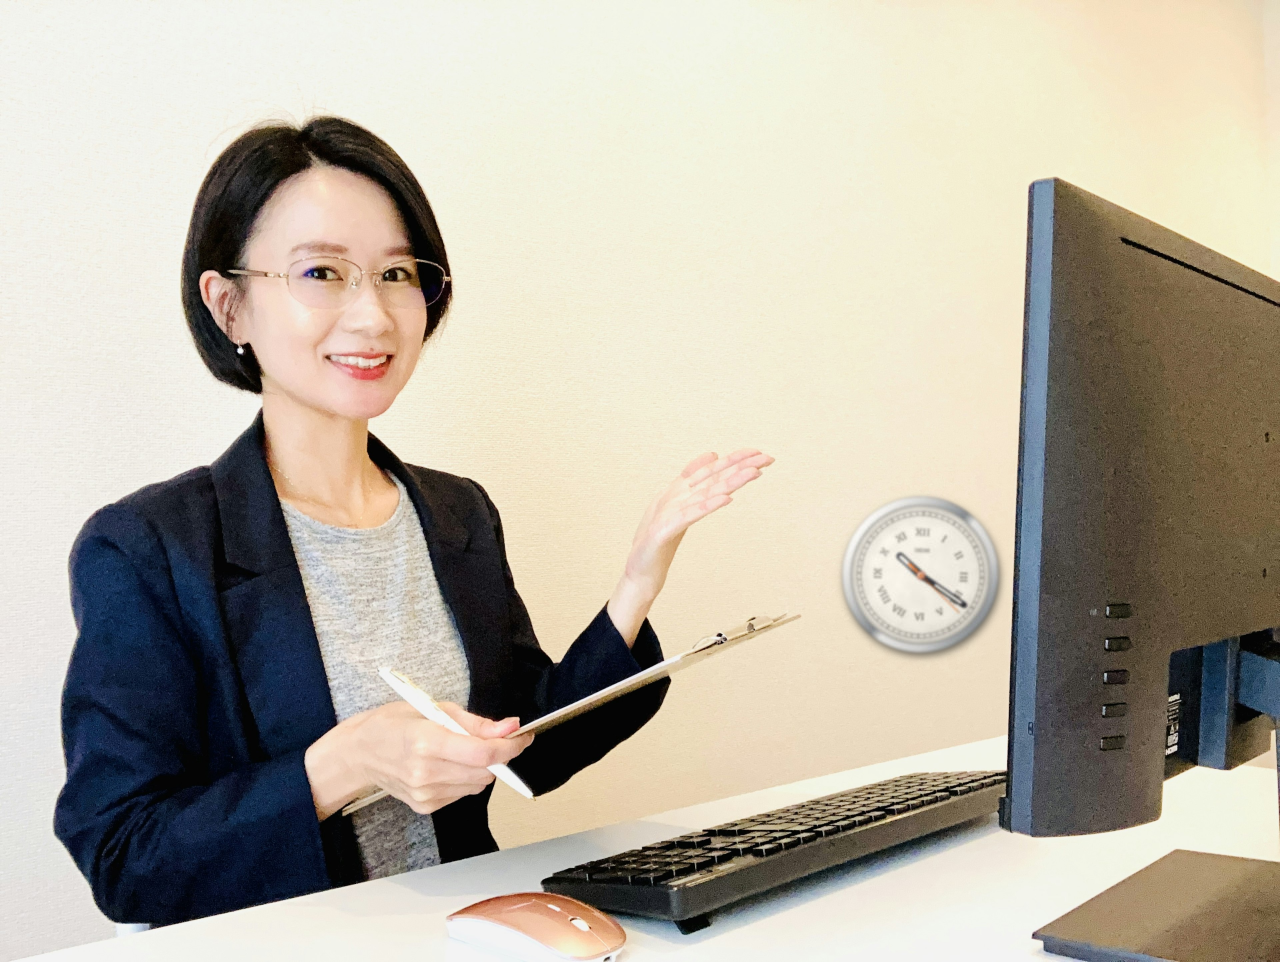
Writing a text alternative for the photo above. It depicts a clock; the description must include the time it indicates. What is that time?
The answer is 10:20:22
